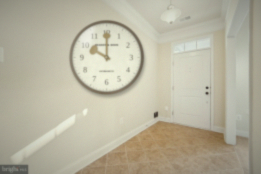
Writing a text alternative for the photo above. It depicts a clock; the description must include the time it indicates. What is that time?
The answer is 10:00
